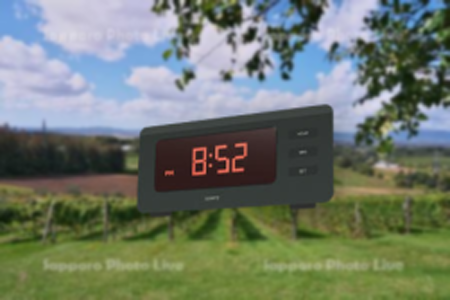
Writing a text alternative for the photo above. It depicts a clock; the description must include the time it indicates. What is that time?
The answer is 8:52
